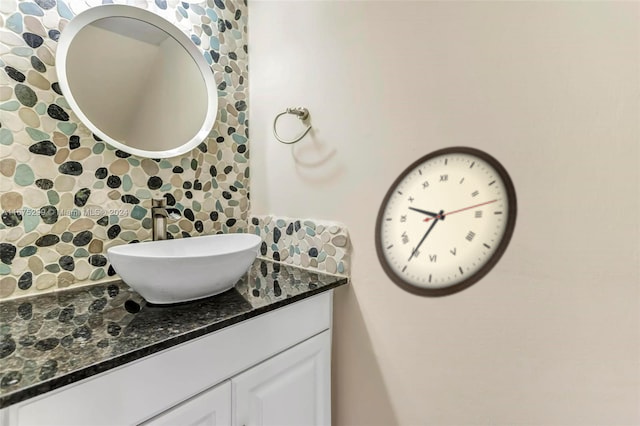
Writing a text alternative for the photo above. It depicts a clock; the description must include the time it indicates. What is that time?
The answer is 9:35:13
